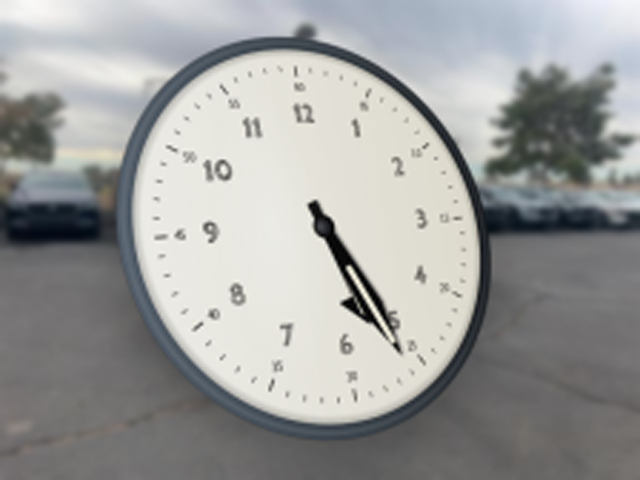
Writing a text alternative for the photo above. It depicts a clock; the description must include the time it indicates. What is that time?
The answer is 5:26
